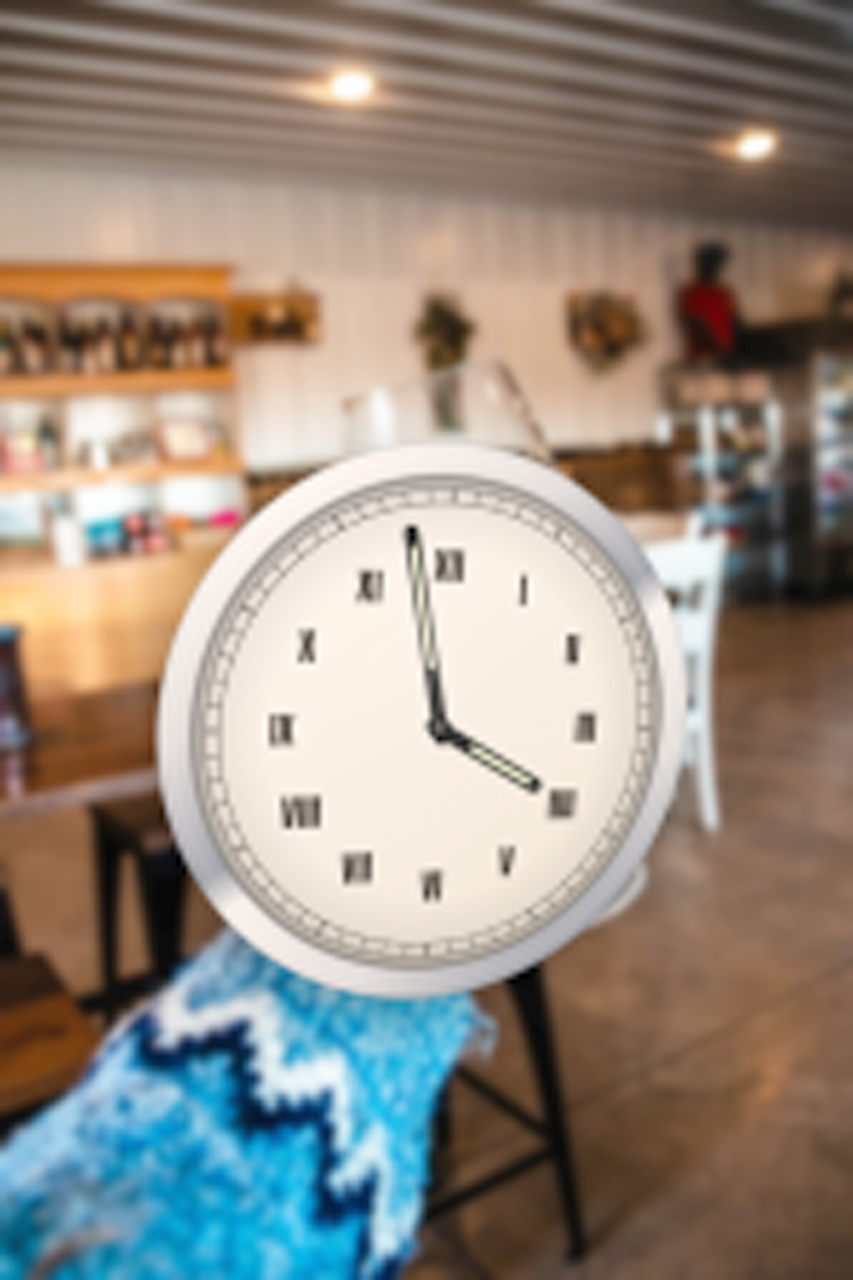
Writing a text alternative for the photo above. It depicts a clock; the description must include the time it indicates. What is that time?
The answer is 3:58
